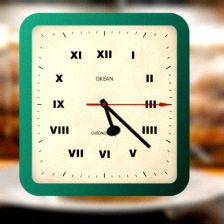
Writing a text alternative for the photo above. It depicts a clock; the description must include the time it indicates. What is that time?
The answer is 5:22:15
